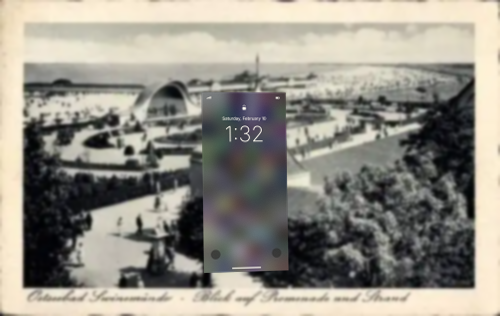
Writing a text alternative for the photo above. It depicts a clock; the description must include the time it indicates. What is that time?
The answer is 1:32
